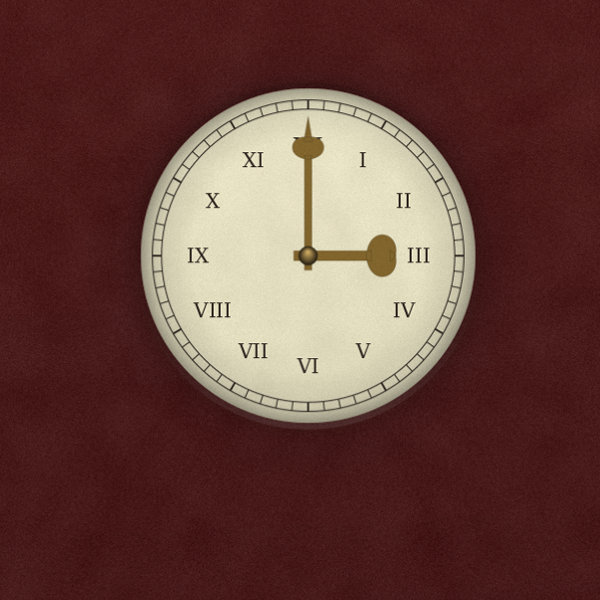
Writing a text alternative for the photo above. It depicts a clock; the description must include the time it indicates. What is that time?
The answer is 3:00
